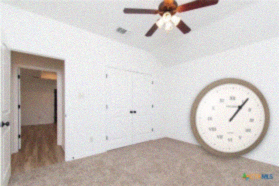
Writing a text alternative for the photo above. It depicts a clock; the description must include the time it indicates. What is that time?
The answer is 1:06
